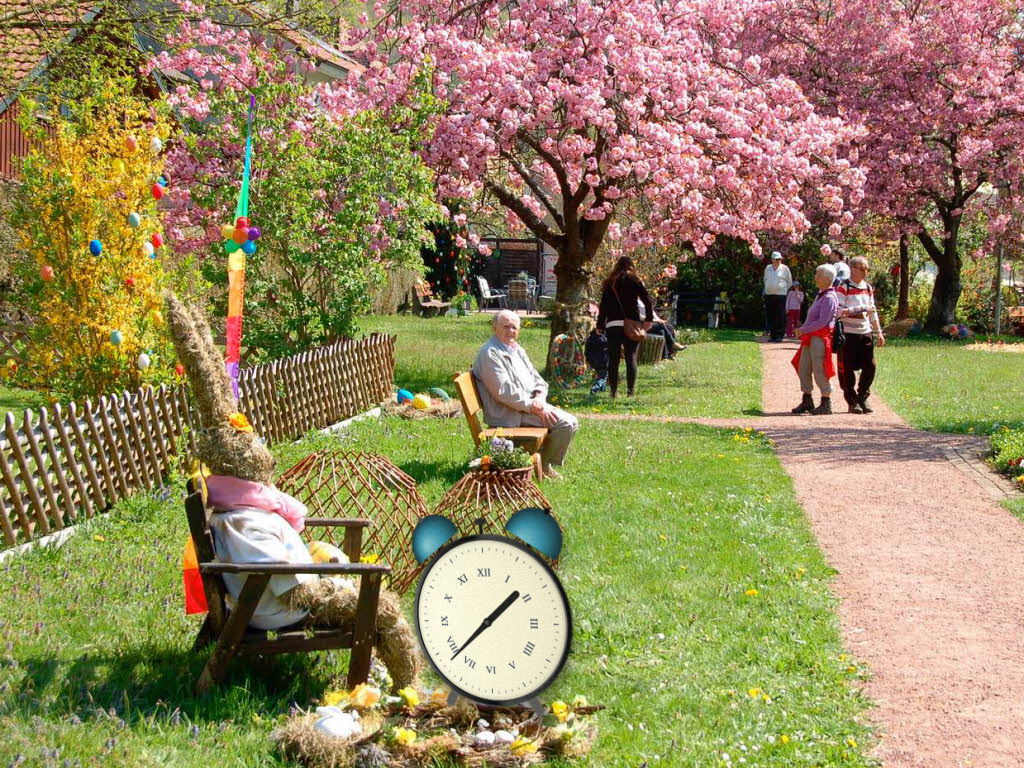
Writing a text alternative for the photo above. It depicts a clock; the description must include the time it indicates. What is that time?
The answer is 1:38
